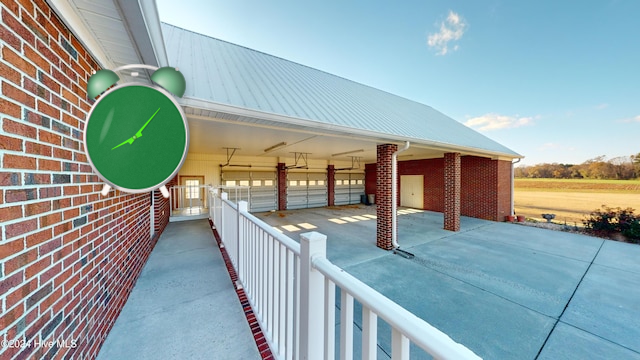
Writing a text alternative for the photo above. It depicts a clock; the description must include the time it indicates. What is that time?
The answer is 8:07
